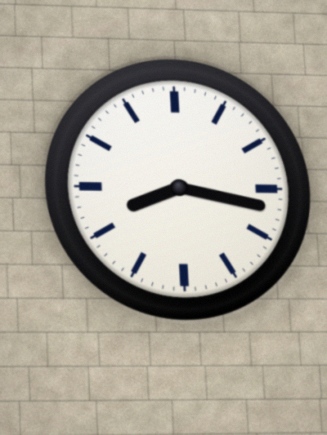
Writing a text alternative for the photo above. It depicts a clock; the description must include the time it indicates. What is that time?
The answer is 8:17
